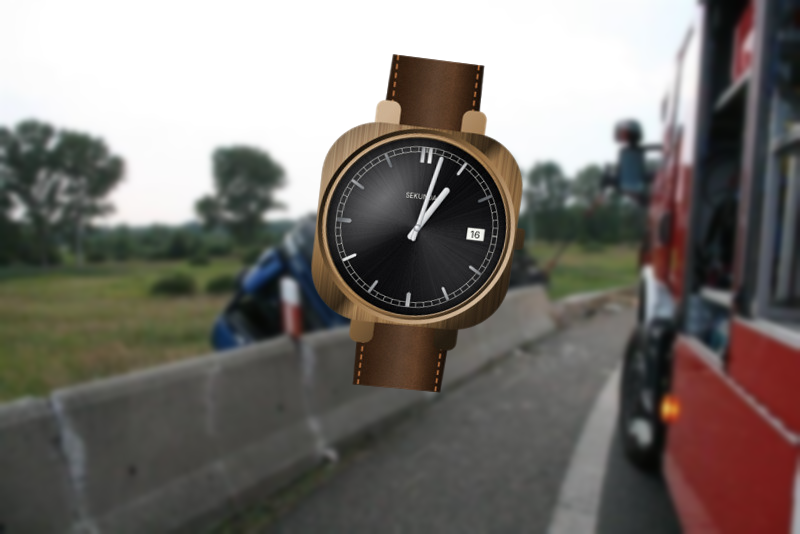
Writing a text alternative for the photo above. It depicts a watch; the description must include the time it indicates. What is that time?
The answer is 1:02
